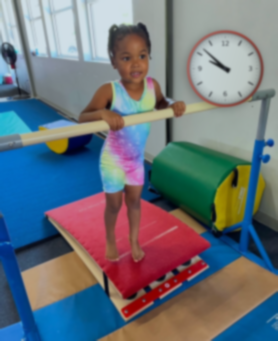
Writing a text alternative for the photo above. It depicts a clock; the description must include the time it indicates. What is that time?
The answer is 9:52
